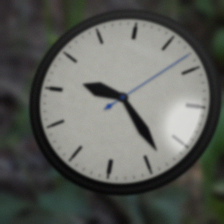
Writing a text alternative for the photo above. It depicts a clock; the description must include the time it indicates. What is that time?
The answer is 9:23:08
